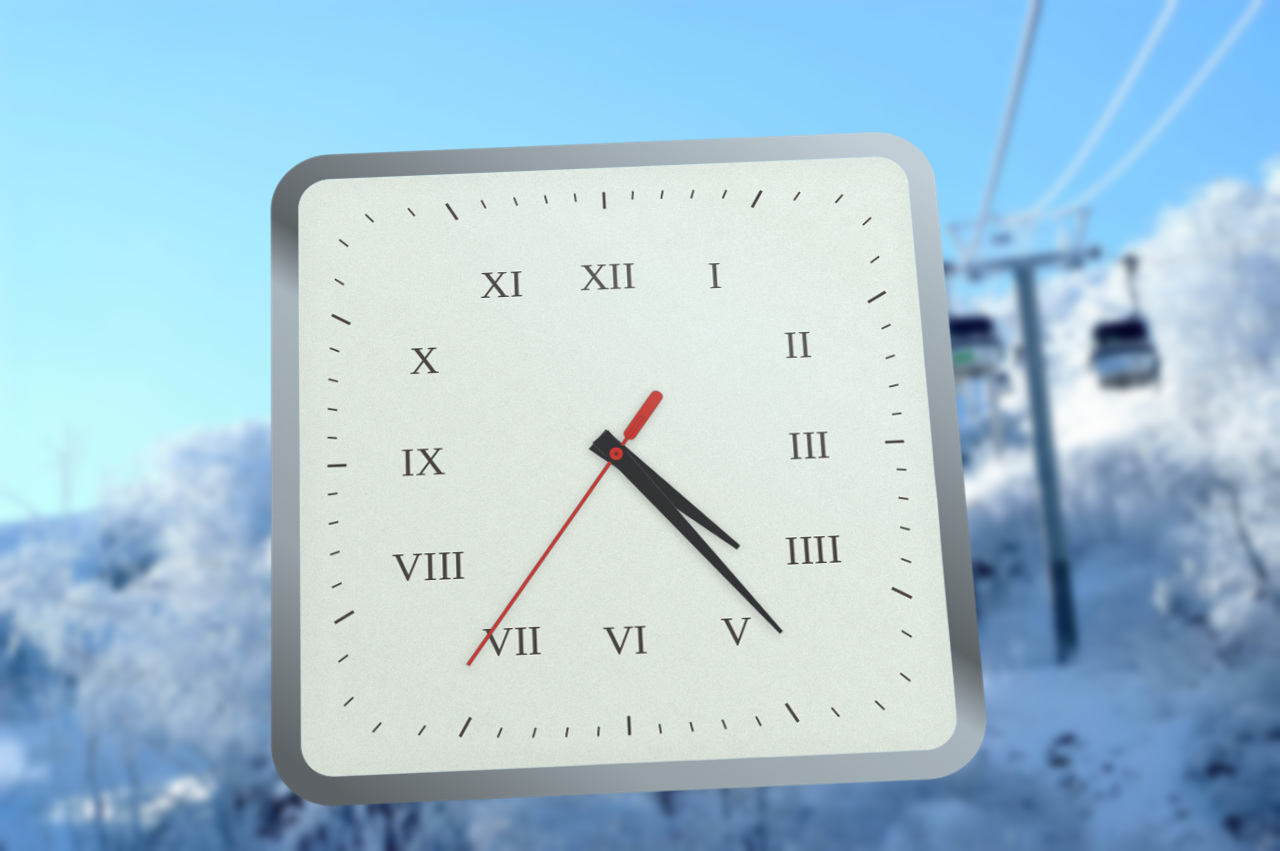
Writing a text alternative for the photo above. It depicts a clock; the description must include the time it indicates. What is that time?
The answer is 4:23:36
